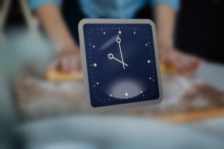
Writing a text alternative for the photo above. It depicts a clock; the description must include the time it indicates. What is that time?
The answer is 9:59
